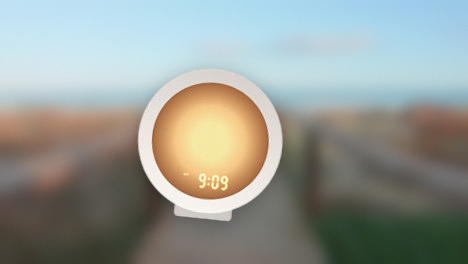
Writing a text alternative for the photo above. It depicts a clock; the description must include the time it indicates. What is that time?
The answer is 9:09
